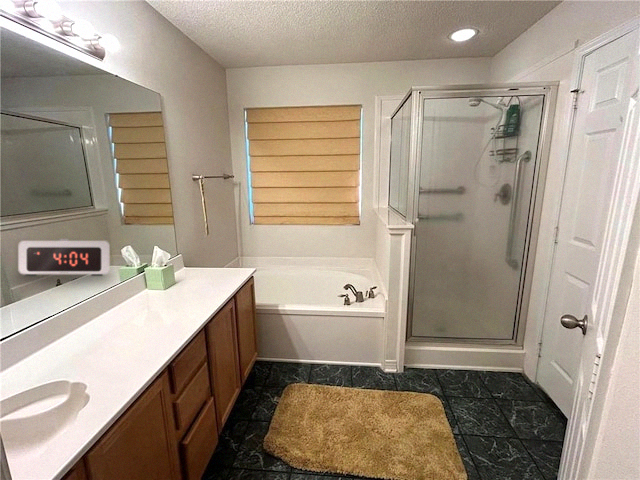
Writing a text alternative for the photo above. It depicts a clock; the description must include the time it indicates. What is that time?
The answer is 4:04
